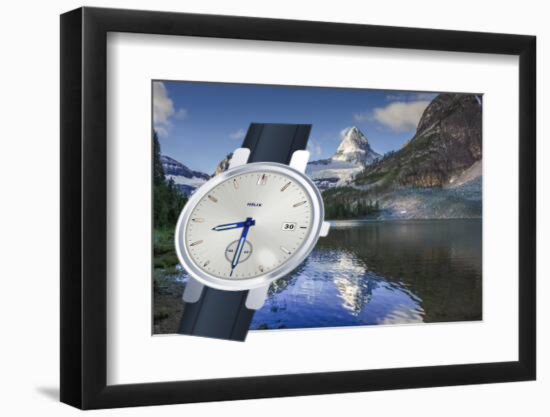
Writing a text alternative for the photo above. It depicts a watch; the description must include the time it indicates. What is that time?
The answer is 8:30
